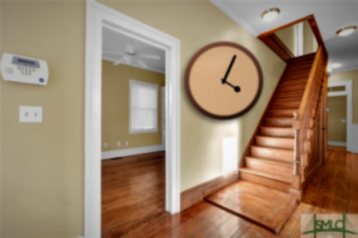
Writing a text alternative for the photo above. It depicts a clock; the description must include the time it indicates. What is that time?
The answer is 4:04
